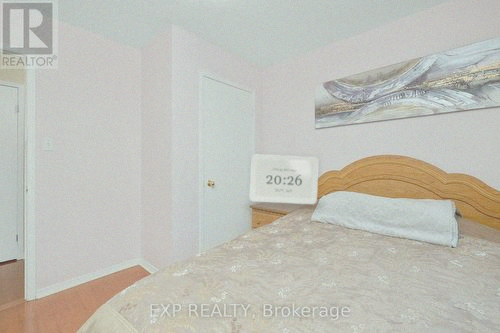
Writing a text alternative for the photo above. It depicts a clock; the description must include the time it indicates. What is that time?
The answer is 20:26
